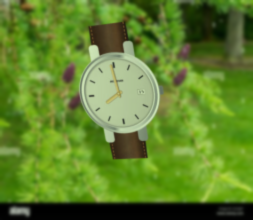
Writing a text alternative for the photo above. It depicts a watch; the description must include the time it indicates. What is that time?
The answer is 7:59
